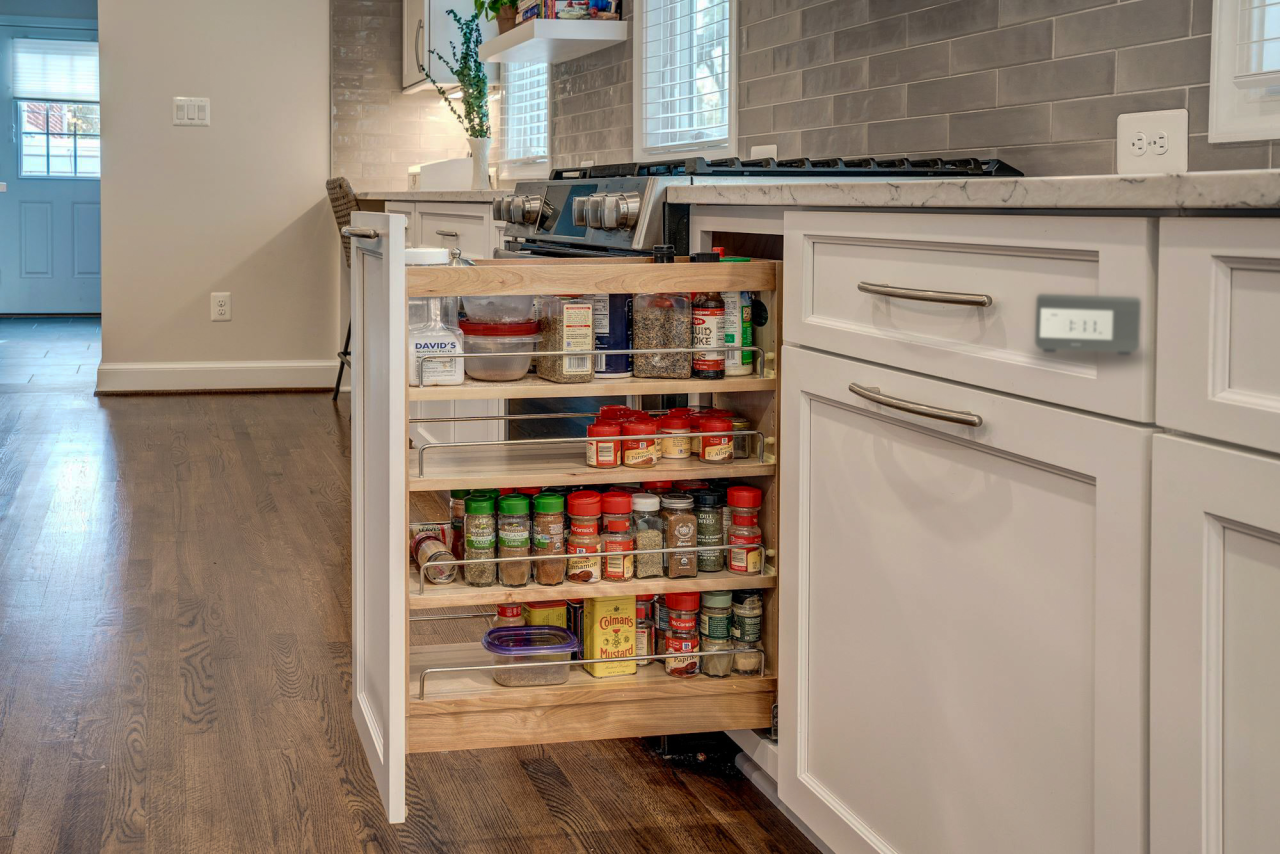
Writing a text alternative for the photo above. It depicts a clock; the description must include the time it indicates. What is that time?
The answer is 1:11
